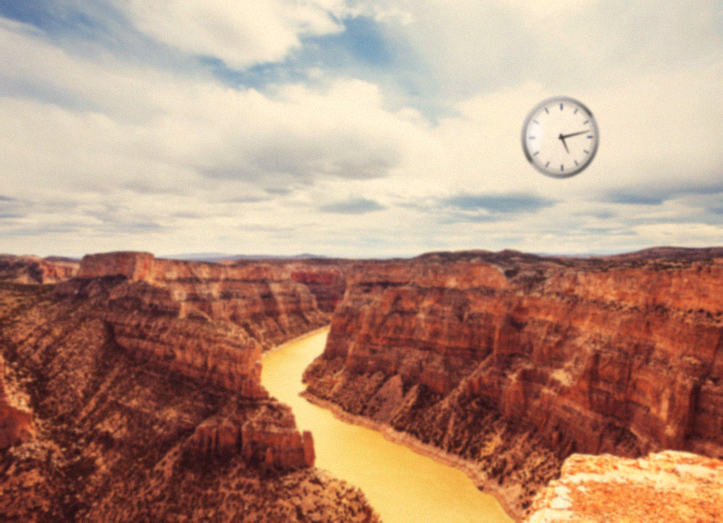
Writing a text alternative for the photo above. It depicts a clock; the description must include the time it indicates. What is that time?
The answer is 5:13
